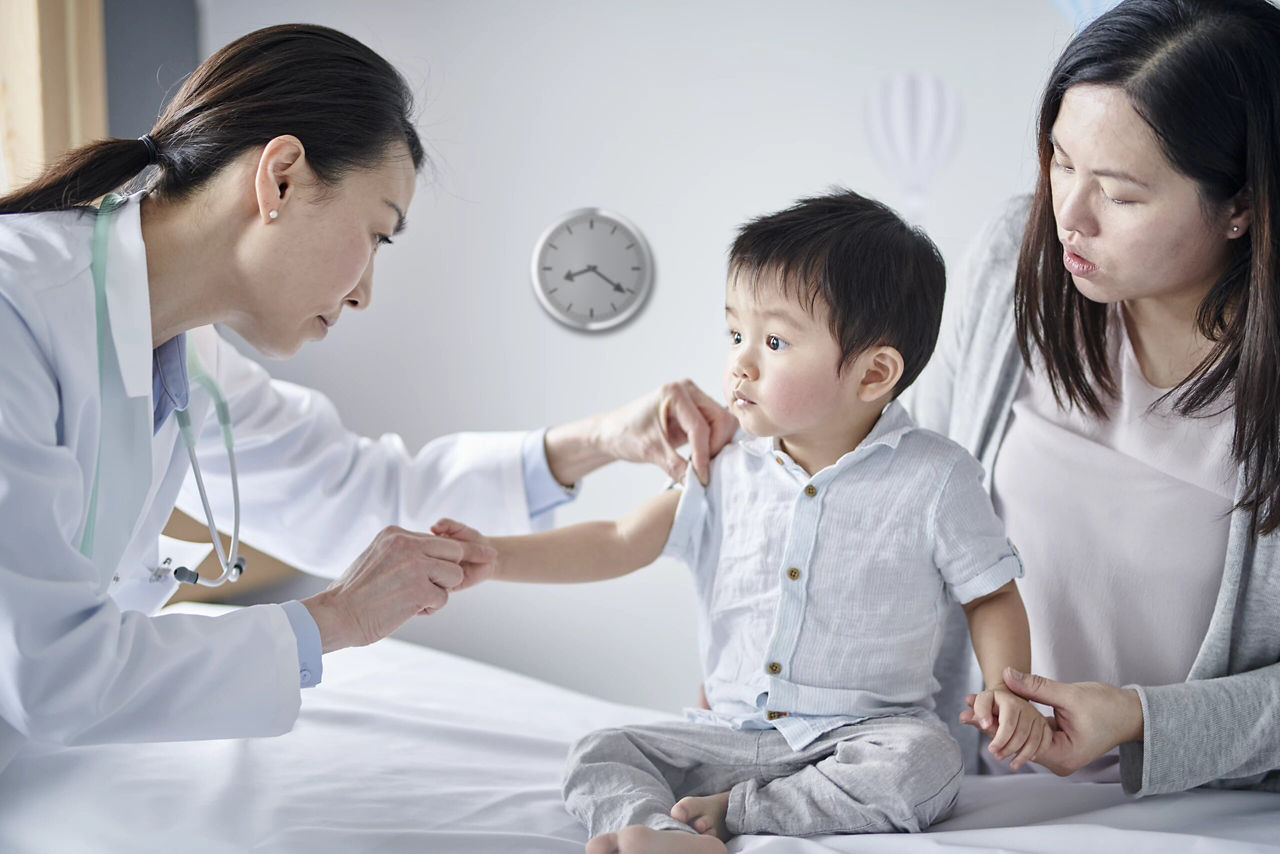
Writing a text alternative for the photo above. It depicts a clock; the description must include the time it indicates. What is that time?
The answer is 8:21
